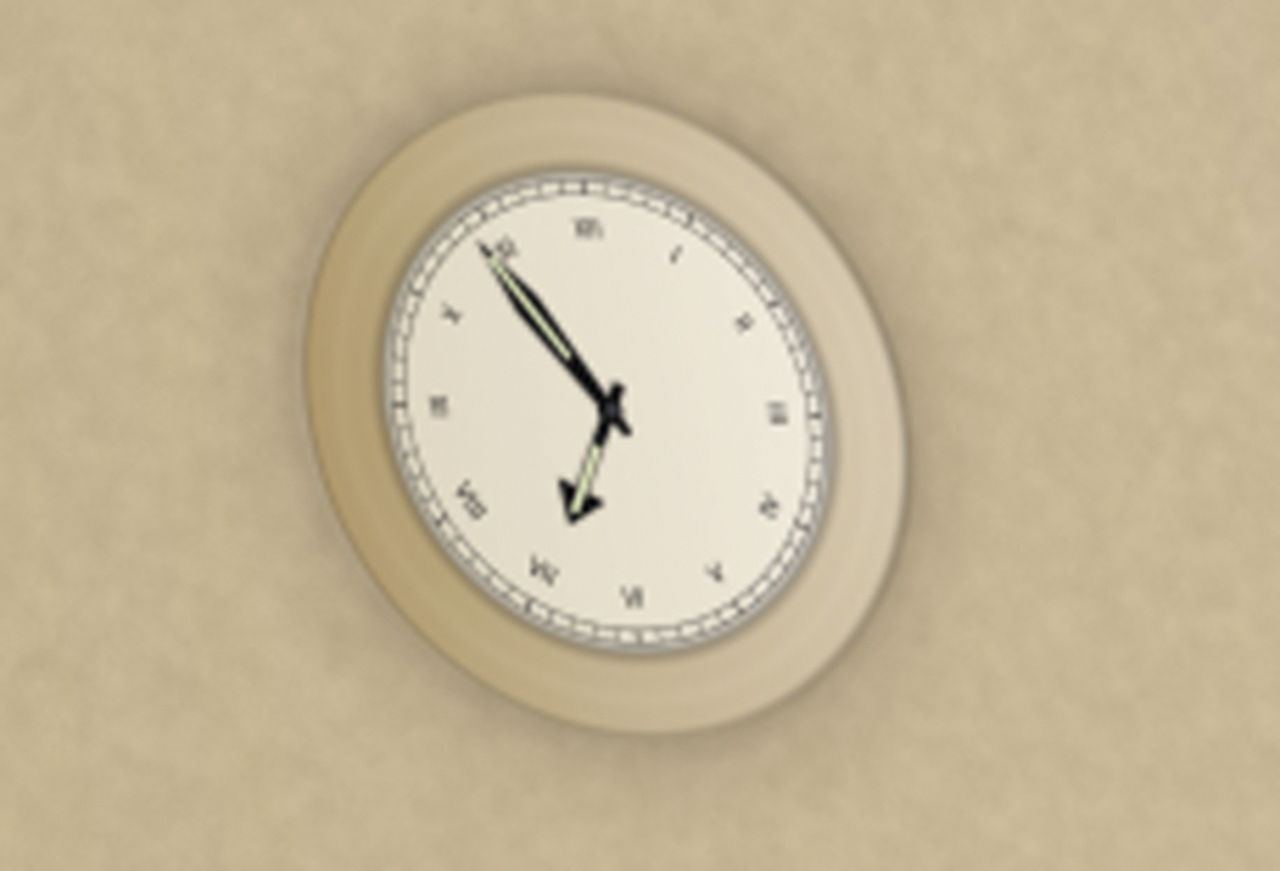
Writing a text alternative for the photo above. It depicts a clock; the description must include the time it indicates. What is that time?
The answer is 6:54
